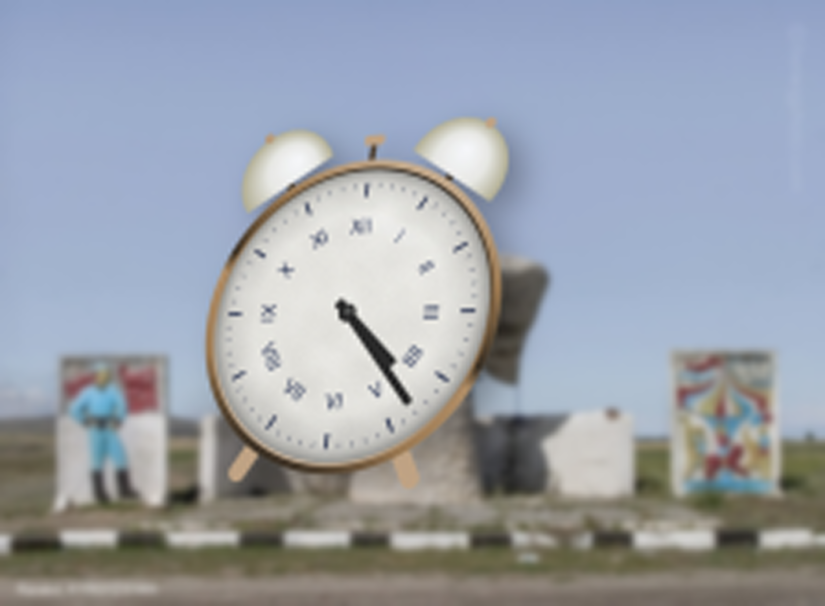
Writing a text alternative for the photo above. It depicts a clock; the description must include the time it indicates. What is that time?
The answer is 4:23
